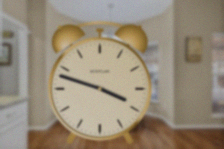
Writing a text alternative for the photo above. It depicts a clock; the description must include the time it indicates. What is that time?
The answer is 3:48
